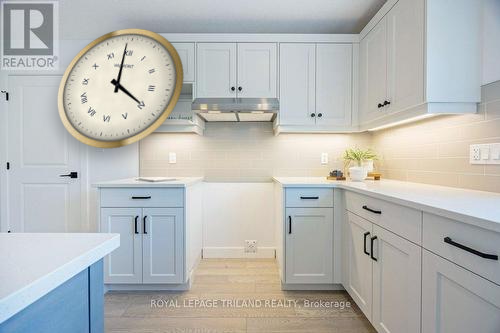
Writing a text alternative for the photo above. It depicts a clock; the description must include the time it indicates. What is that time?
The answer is 3:59
